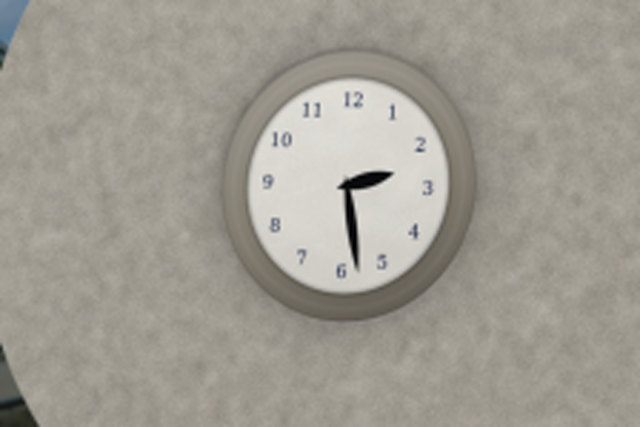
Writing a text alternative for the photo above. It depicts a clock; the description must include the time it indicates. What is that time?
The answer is 2:28
